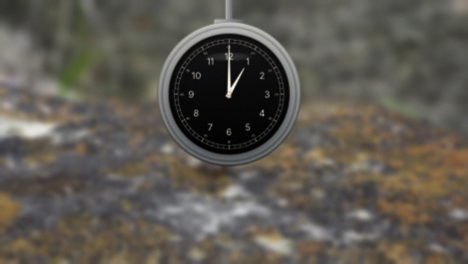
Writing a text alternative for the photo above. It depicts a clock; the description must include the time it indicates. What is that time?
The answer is 1:00
